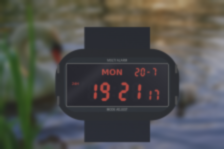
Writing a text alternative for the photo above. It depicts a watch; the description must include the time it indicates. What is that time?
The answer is 19:21:17
